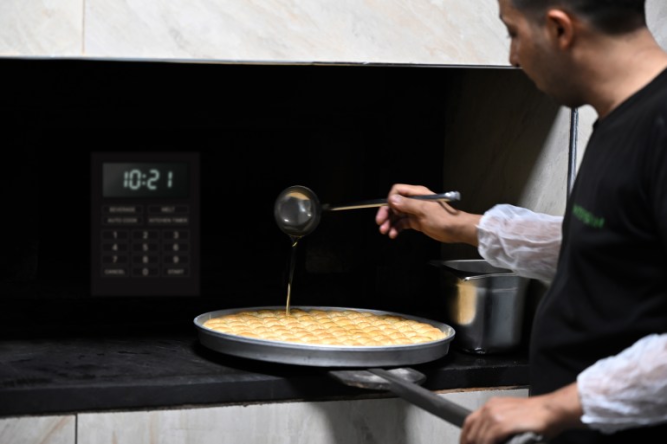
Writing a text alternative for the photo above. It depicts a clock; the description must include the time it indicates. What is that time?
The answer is 10:21
